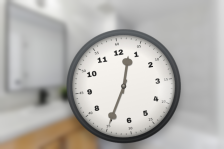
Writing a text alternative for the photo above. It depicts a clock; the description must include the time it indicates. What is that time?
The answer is 12:35
